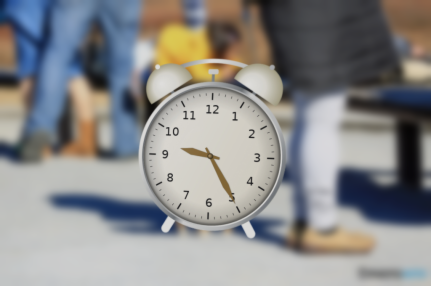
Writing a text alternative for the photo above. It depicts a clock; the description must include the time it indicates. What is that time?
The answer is 9:25
